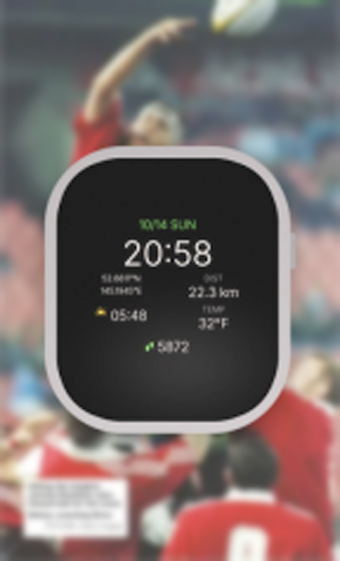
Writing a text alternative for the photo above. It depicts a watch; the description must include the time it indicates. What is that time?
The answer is 20:58
